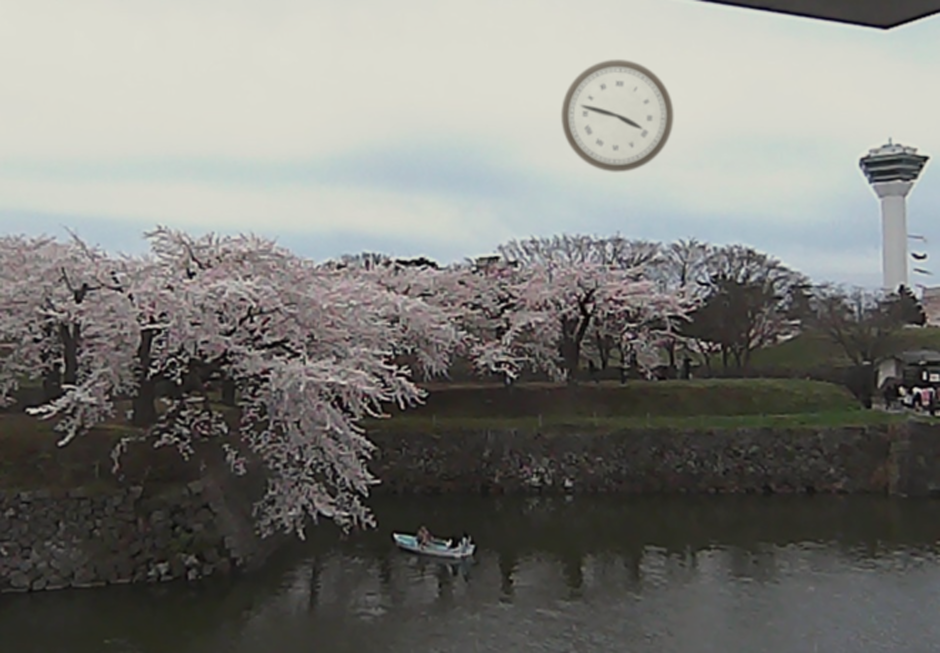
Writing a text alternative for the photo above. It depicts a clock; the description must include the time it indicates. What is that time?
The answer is 3:47
